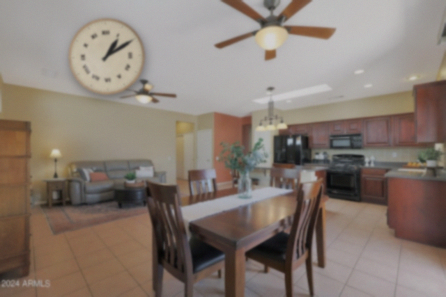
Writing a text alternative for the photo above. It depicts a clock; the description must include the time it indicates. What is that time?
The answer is 1:10
